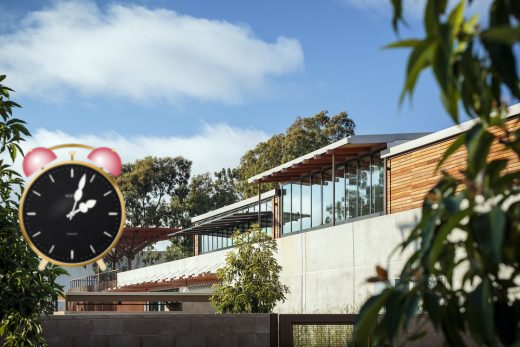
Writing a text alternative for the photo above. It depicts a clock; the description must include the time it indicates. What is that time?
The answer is 2:03
